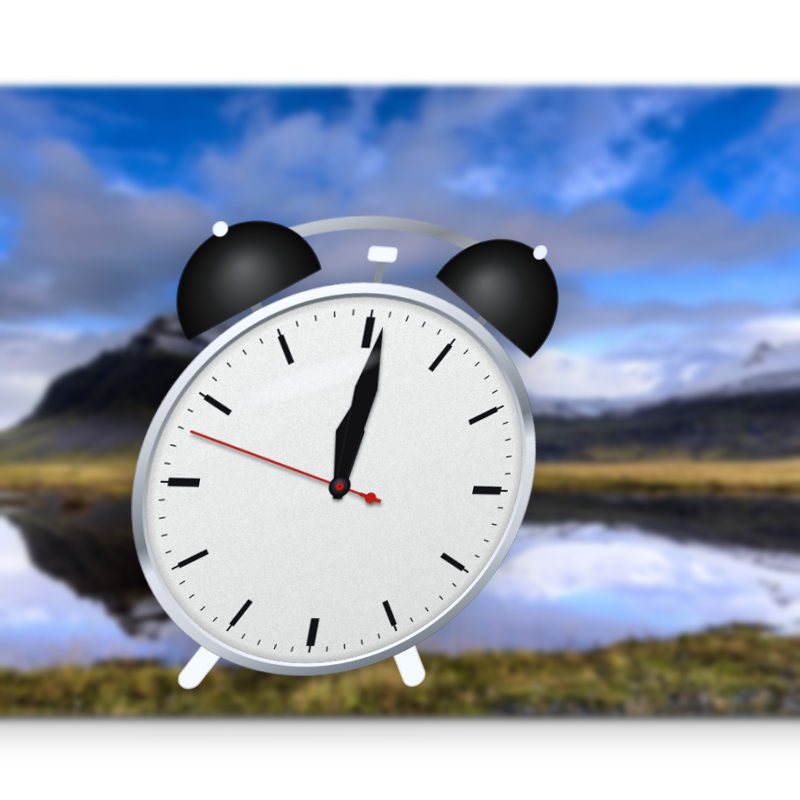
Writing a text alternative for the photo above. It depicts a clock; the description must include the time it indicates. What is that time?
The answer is 12:00:48
